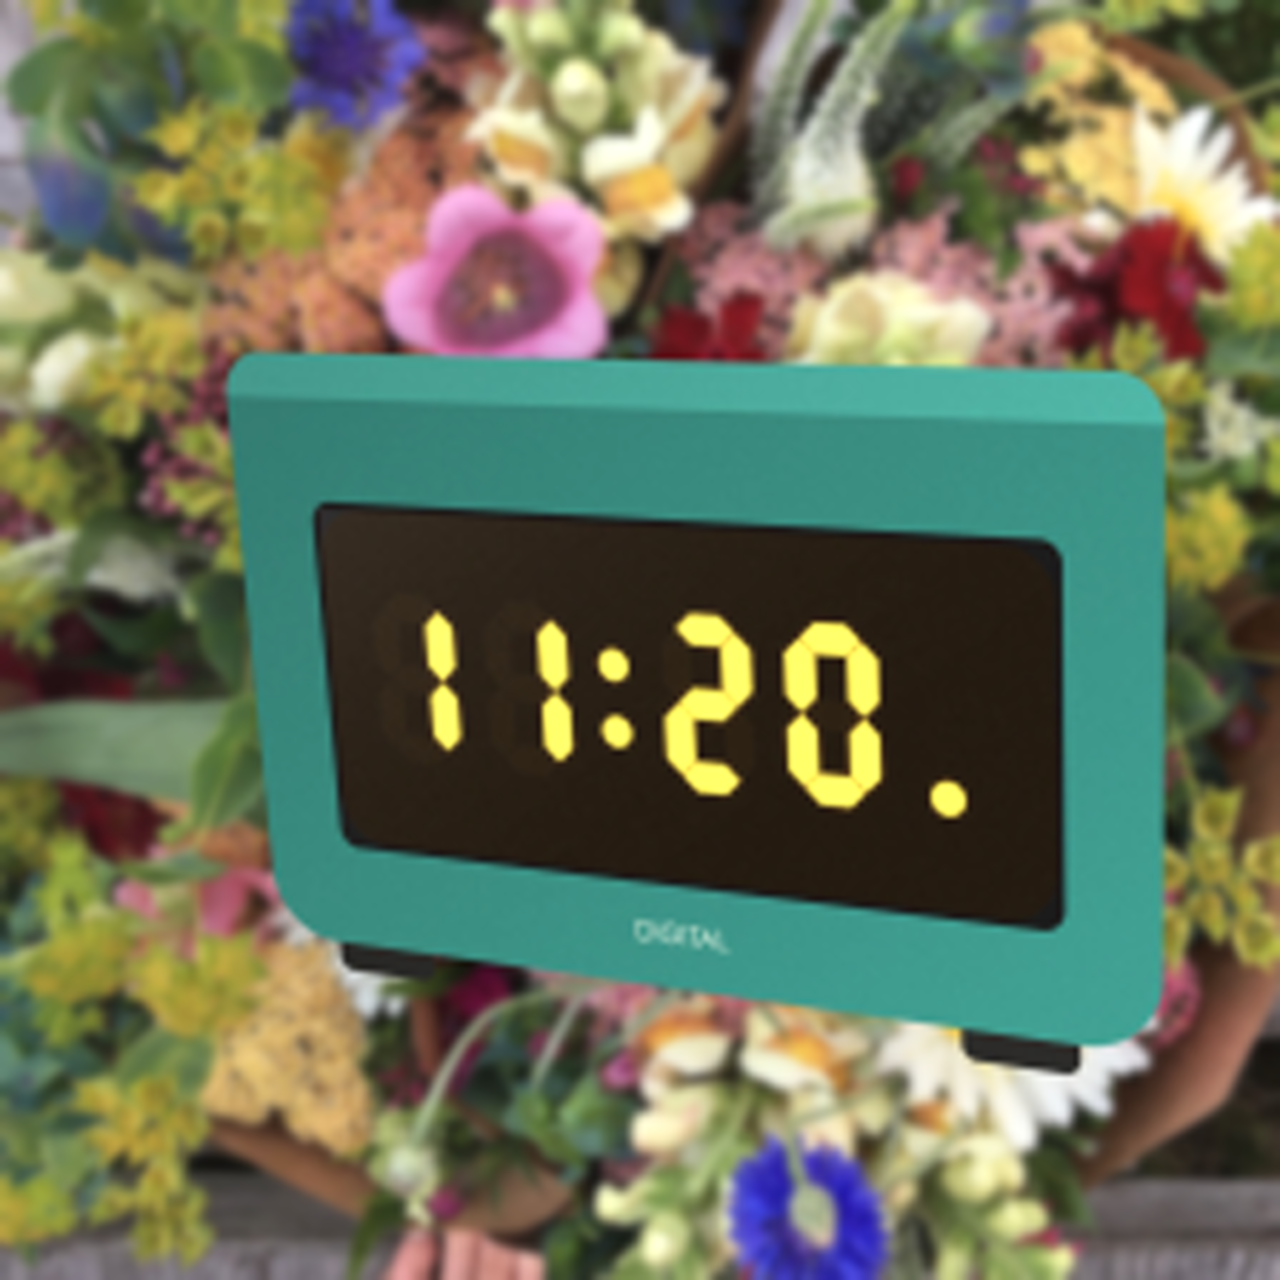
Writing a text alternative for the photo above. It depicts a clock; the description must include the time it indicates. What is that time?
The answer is 11:20
